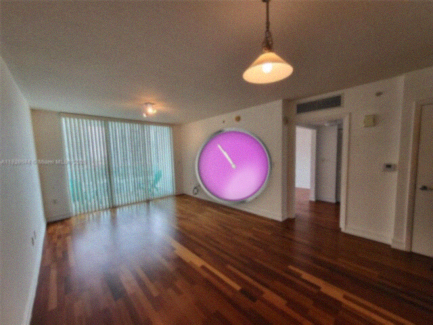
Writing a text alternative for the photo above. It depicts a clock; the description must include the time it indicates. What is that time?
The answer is 10:54
